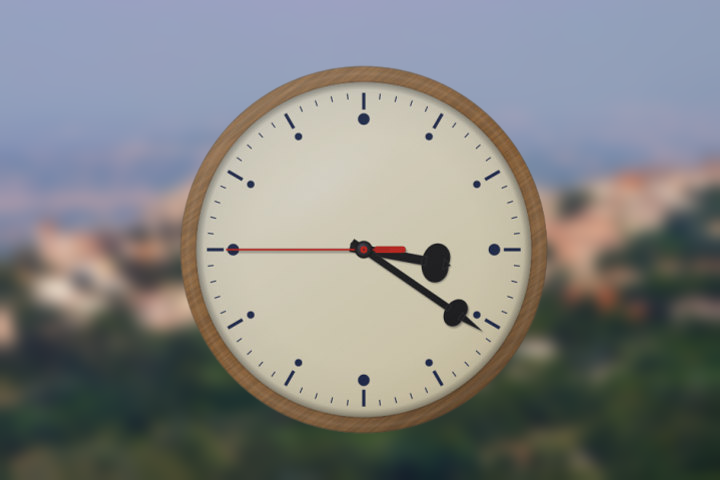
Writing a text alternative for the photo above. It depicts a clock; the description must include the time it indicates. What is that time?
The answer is 3:20:45
